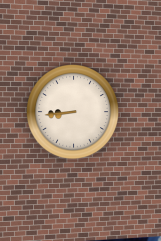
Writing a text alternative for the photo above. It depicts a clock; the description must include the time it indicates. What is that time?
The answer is 8:44
